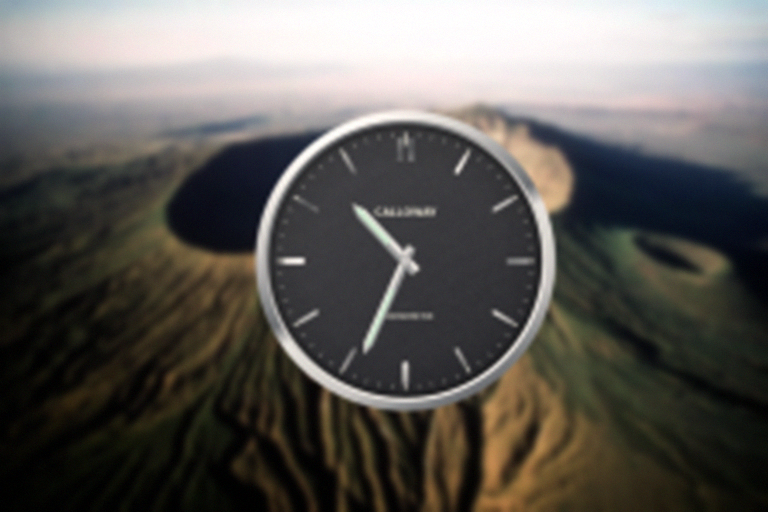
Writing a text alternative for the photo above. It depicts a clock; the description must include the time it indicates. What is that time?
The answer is 10:34
